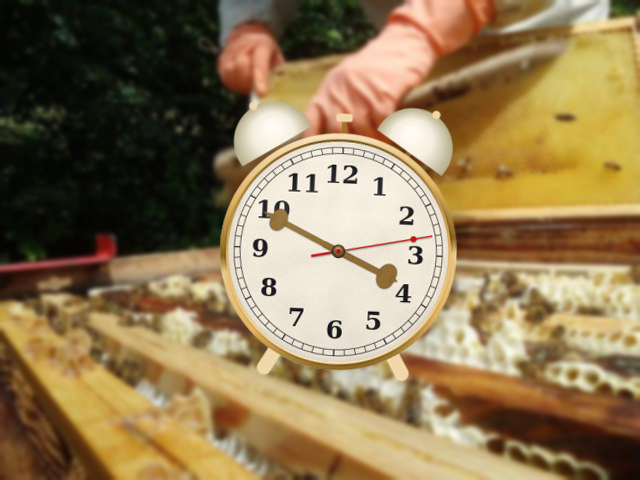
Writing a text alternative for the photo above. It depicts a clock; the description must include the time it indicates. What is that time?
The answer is 3:49:13
